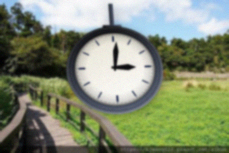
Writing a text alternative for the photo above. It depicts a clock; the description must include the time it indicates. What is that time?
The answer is 3:01
